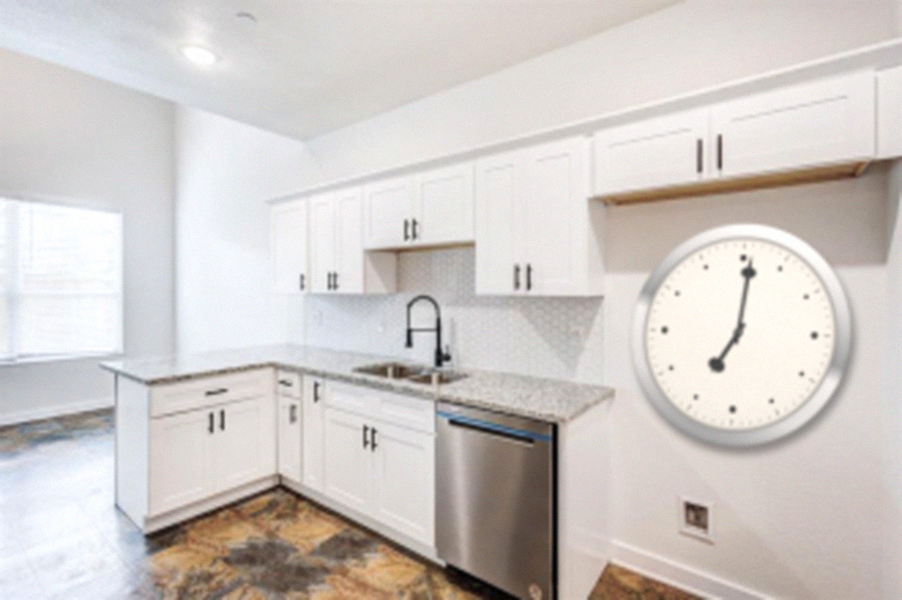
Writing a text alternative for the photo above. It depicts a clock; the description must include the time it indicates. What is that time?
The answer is 7:01
